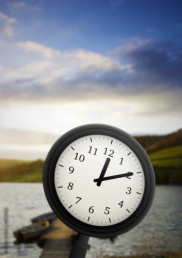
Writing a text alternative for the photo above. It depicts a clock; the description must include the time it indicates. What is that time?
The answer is 12:10
